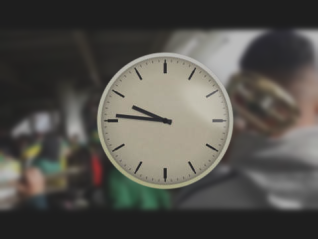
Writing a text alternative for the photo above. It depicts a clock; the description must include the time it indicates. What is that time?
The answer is 9:46
